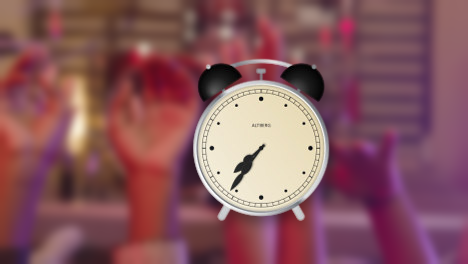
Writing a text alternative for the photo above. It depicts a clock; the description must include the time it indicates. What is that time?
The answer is 7:36
